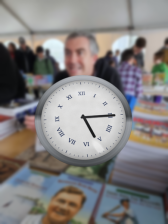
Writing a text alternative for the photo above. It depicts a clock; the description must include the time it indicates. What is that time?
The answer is 5:15
